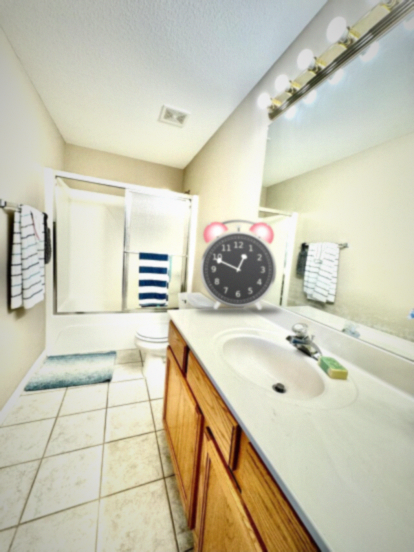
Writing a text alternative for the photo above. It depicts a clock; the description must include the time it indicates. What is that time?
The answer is 12:49
